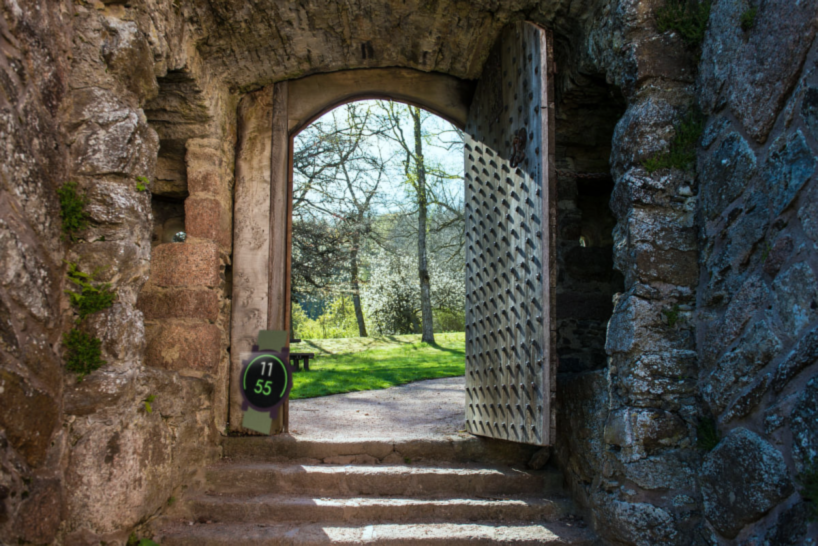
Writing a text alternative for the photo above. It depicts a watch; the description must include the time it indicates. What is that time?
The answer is 11:55
